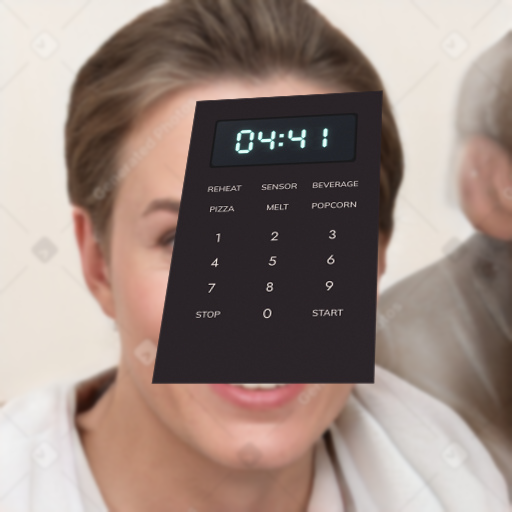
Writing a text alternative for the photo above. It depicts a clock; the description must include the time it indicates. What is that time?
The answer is 4:41
